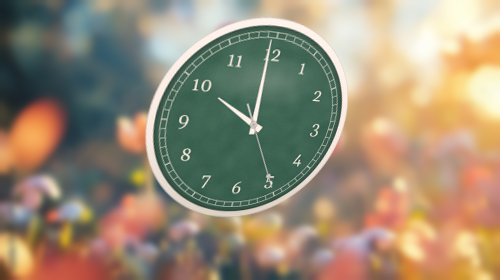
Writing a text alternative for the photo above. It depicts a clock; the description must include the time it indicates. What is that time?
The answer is 9:59:25
